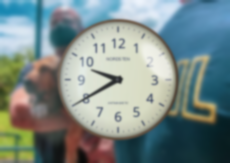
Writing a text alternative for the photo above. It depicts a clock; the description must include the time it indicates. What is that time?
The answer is 9:40
